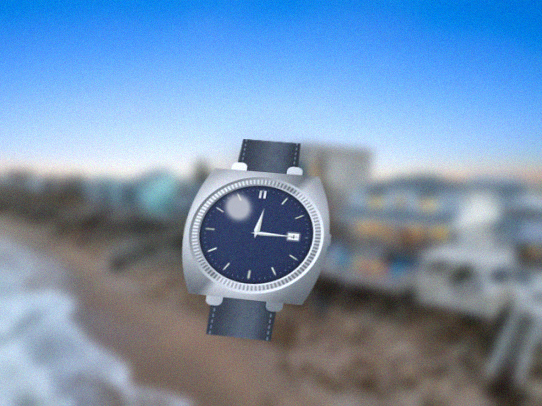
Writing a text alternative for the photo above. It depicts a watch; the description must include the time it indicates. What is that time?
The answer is 12:15
